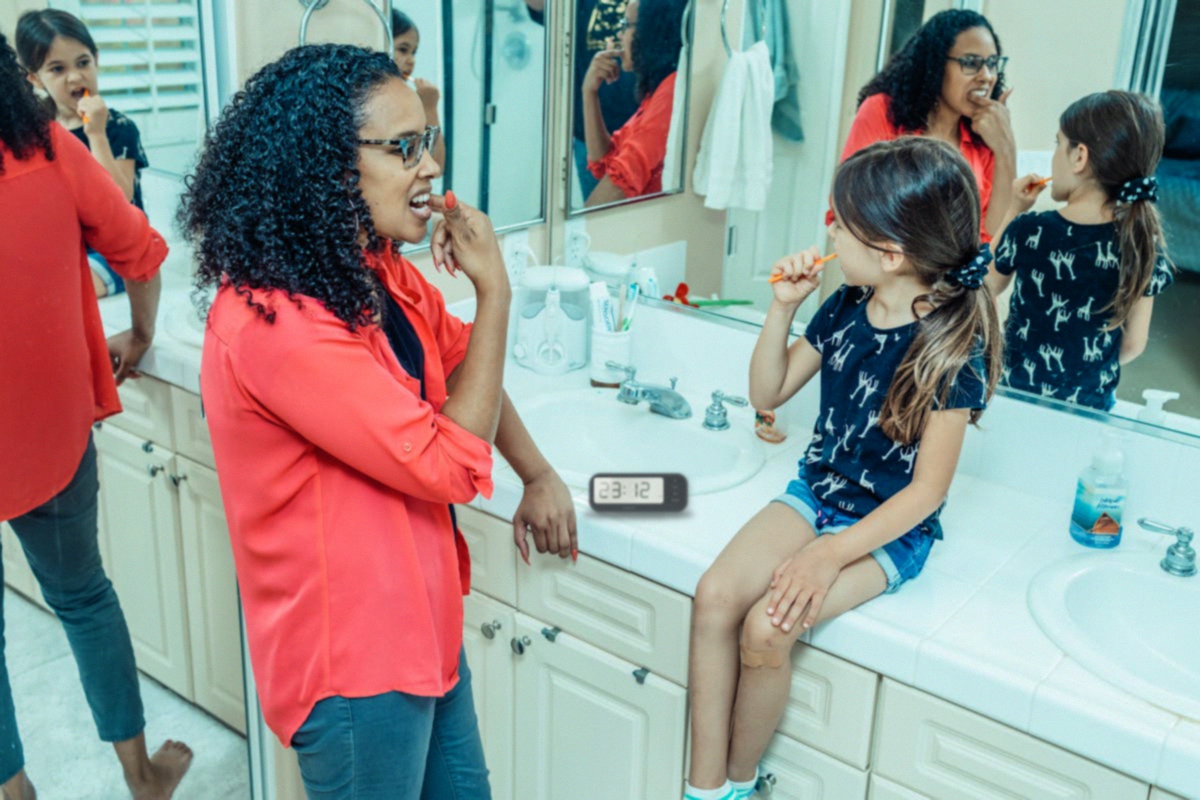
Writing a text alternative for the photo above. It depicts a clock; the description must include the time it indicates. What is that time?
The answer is 23:12
